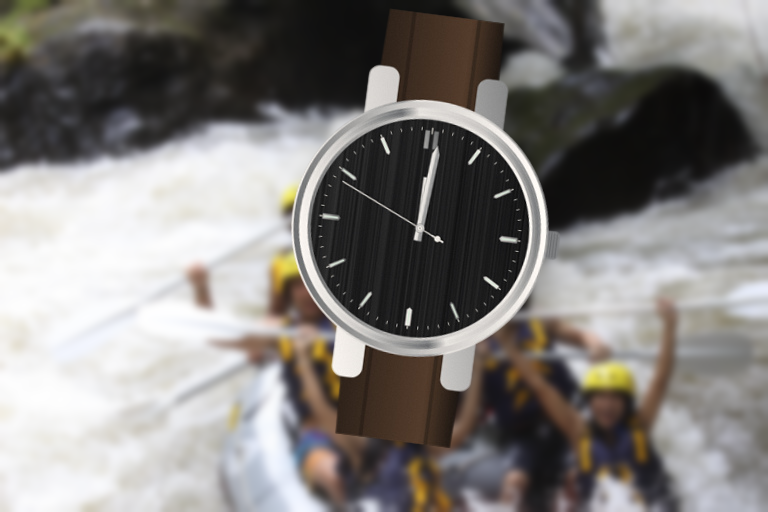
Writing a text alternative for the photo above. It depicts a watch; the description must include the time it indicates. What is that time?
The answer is 12:00:49
